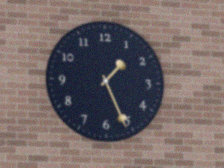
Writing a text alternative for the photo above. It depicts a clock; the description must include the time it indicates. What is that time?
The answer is 1:26
